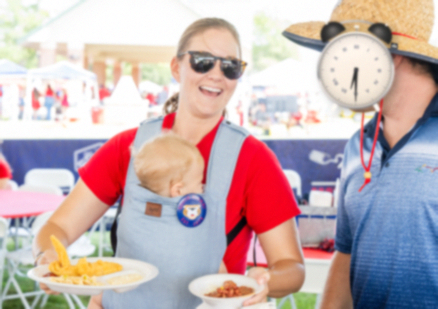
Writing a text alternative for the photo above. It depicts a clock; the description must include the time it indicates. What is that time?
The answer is 6:30
